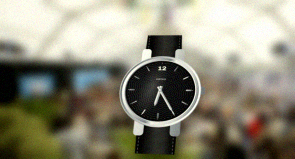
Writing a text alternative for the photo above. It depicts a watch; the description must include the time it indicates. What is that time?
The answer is 6:25
